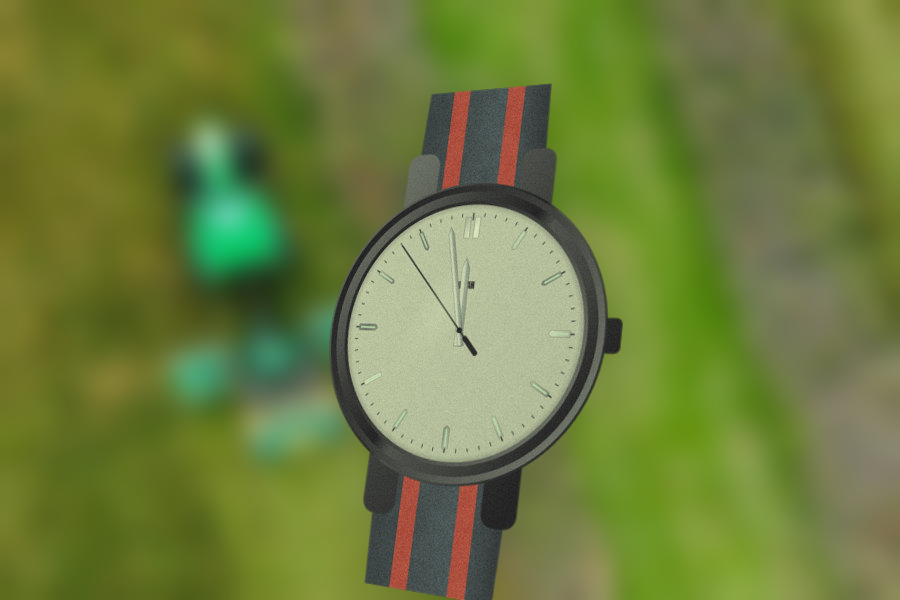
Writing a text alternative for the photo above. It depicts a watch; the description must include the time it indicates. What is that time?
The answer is 11:57:53
